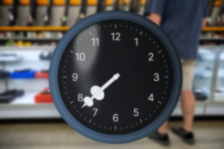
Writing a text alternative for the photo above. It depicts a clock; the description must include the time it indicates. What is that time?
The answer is 7:38
